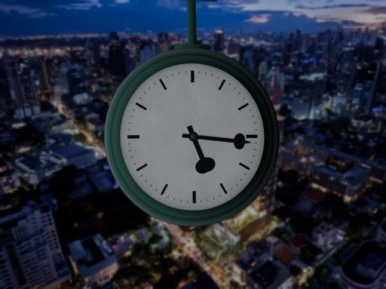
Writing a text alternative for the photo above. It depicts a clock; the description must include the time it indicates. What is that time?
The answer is 5:16
